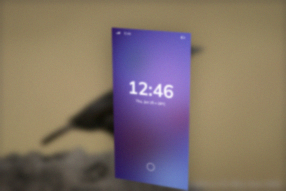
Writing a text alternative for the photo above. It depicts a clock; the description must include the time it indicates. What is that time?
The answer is 12:46
